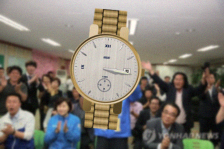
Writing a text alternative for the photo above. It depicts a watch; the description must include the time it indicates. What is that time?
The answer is 3:16
